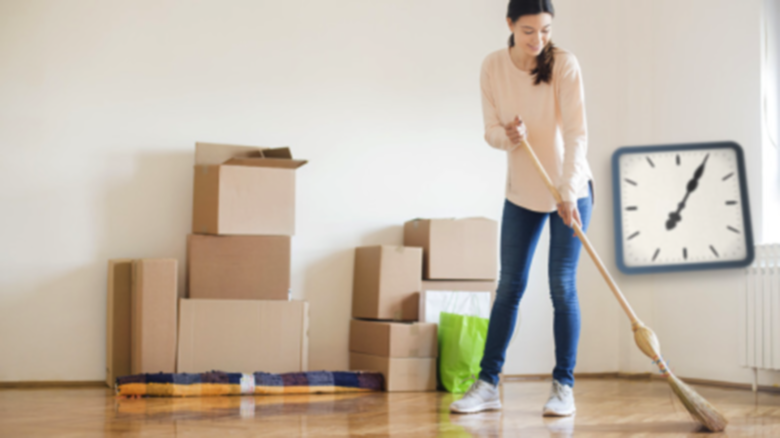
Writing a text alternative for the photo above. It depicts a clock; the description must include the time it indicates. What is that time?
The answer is 7:05
